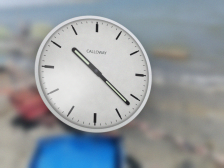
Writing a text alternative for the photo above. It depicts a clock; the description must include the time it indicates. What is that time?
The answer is 10:22
